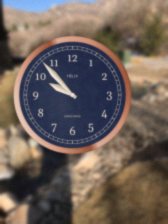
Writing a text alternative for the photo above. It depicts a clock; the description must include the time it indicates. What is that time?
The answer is 9:53
